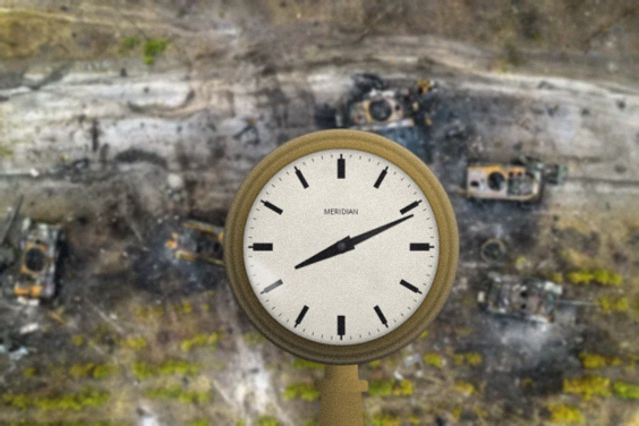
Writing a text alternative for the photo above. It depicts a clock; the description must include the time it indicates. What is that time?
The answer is 8:11
